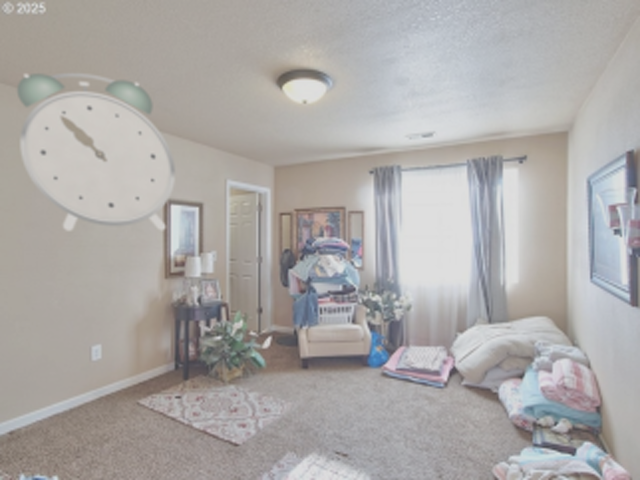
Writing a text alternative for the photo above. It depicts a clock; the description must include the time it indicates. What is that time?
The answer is 10:54
